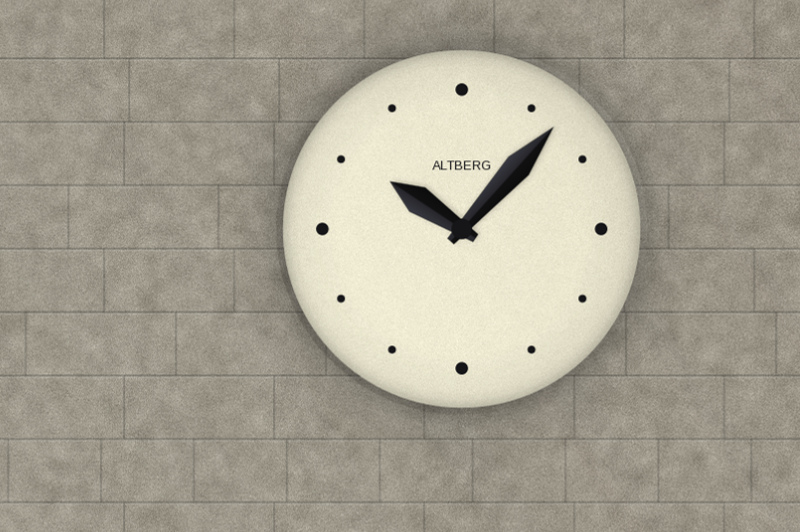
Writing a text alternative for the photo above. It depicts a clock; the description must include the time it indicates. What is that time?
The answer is 10:07
